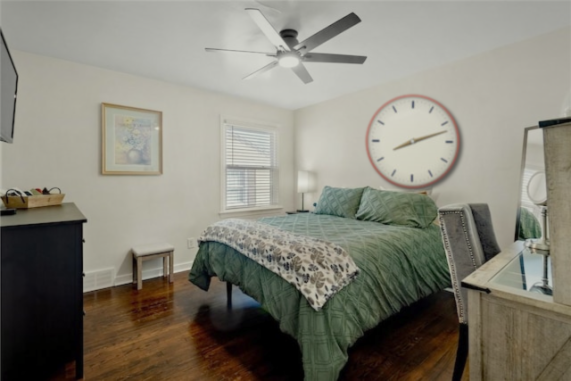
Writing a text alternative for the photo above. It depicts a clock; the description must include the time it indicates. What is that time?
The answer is 8:12
